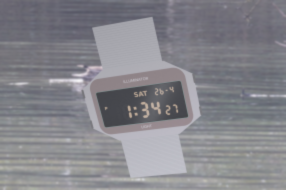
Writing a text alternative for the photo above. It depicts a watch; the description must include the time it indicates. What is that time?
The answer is 1:34:27
